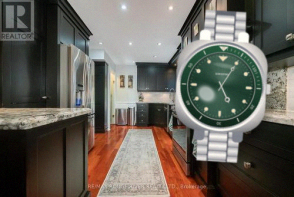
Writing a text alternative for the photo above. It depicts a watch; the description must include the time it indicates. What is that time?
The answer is 5:05
